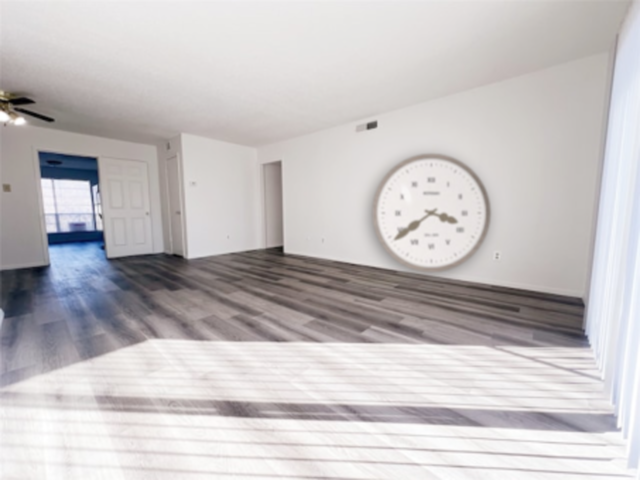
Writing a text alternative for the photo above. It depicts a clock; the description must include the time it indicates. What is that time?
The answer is 3:39
